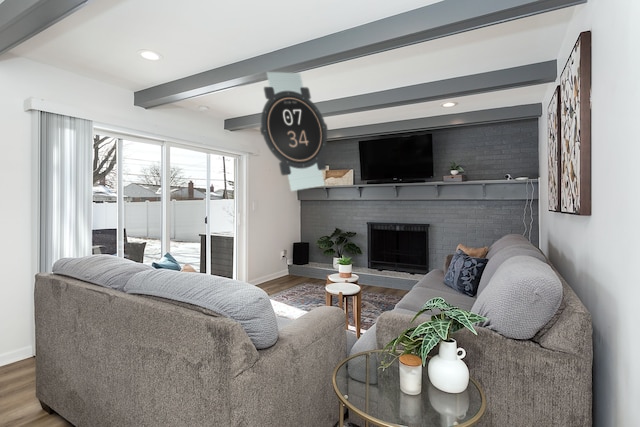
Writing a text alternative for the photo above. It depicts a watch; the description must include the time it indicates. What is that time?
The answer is 7:34
